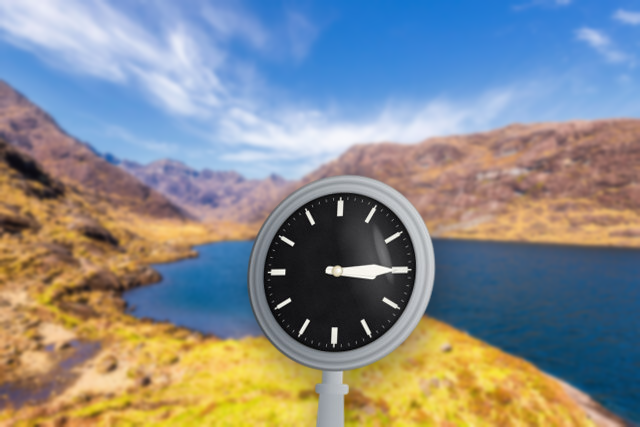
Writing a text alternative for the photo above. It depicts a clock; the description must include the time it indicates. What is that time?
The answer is 3:15
